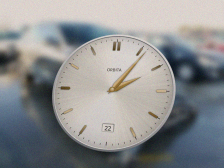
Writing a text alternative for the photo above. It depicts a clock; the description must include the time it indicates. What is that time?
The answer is 2:06
